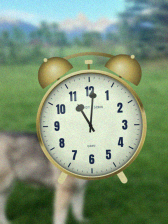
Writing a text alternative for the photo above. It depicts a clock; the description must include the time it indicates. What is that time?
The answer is 11:01
